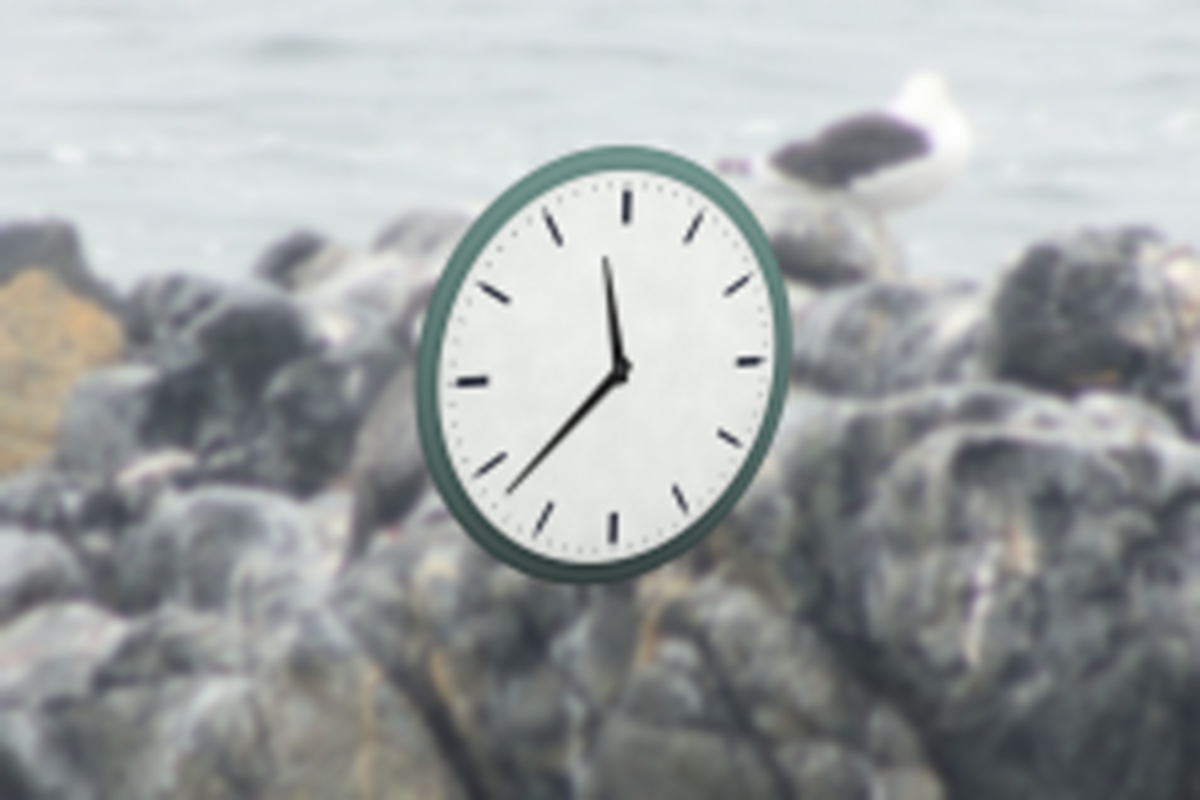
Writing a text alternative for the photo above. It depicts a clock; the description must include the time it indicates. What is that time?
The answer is 11:38
